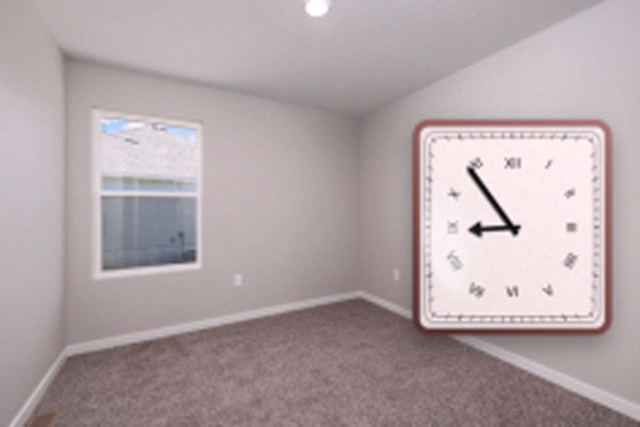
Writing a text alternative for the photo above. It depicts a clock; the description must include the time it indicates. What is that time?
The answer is 8:54
